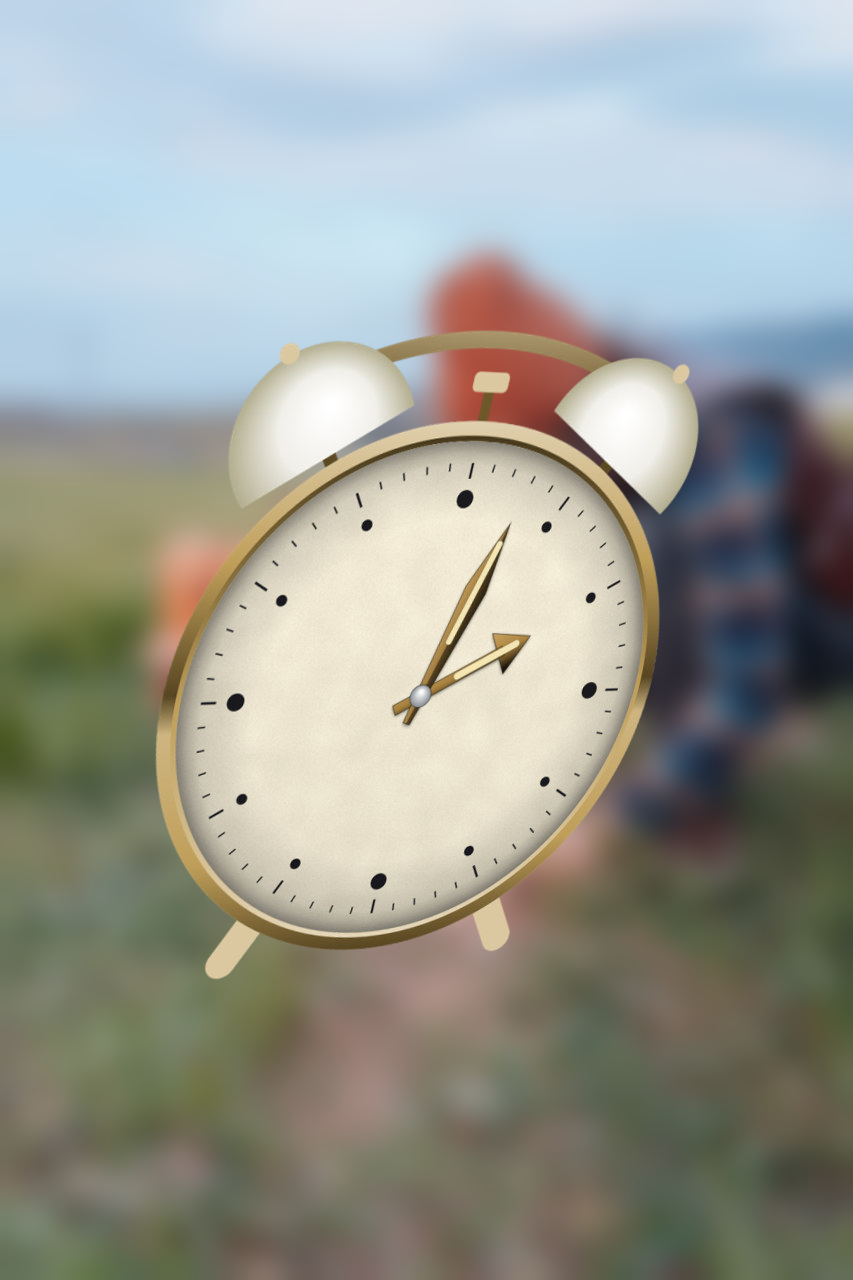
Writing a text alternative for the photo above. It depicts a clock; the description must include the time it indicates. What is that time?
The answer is 2:03
